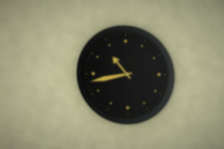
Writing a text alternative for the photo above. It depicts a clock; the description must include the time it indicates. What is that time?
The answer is 10:43
